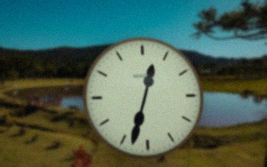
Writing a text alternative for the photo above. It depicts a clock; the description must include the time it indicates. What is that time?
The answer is 12:33
